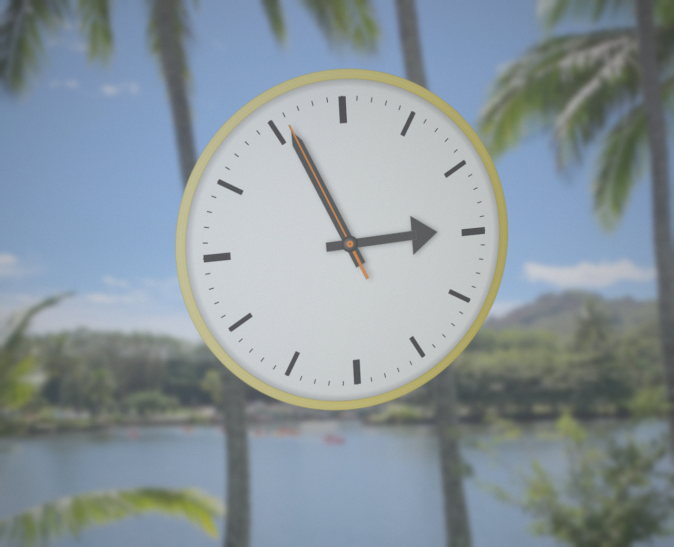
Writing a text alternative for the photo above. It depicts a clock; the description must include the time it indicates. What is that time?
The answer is 2:55:56
